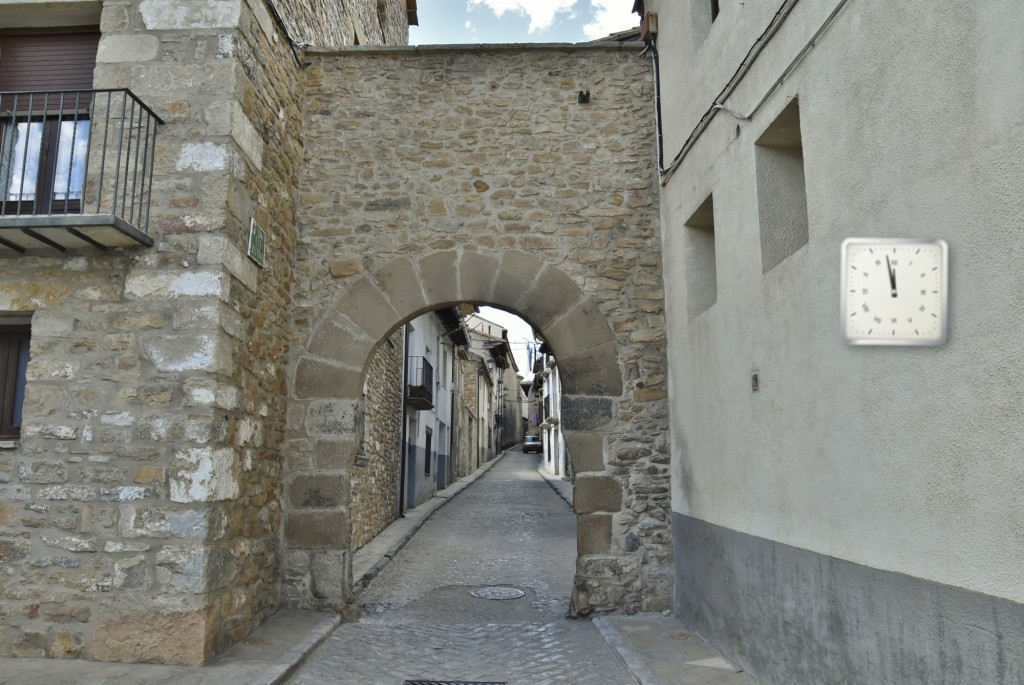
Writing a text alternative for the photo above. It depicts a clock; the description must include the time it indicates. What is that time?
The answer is 11:58
